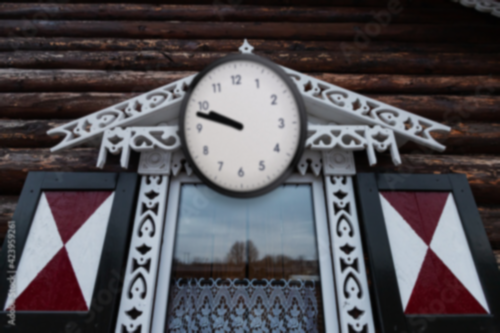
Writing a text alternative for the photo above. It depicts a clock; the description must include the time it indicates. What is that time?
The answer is 9:48
